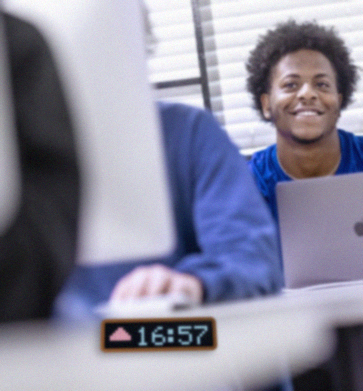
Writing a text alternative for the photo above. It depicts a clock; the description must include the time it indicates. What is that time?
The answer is 16:57
